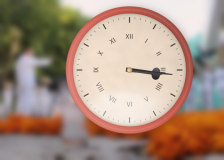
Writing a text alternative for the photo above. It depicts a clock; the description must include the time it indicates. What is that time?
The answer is 3:16
